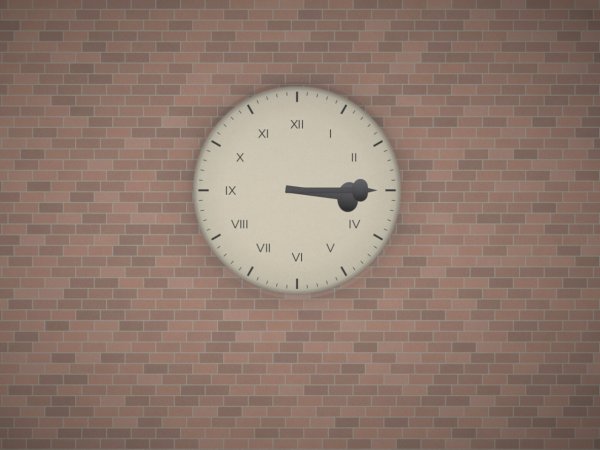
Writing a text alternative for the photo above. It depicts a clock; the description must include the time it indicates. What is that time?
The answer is 3:15
